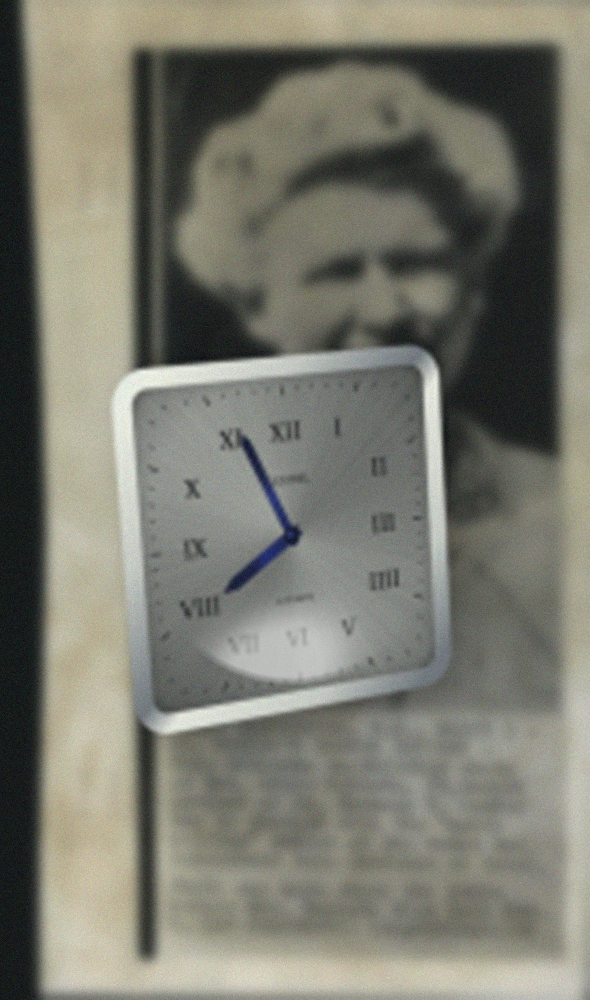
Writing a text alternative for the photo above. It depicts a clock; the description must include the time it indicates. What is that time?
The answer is 7:56
